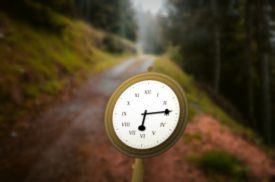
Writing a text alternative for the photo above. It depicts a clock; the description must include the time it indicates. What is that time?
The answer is 6:14
